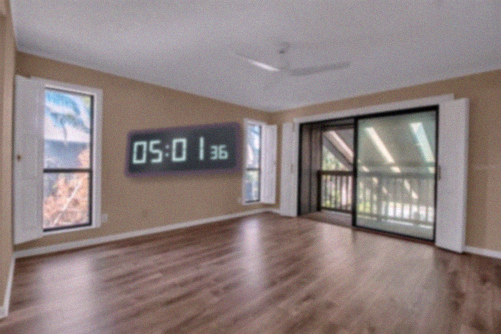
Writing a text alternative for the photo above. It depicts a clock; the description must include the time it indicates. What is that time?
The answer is 5:01:36
